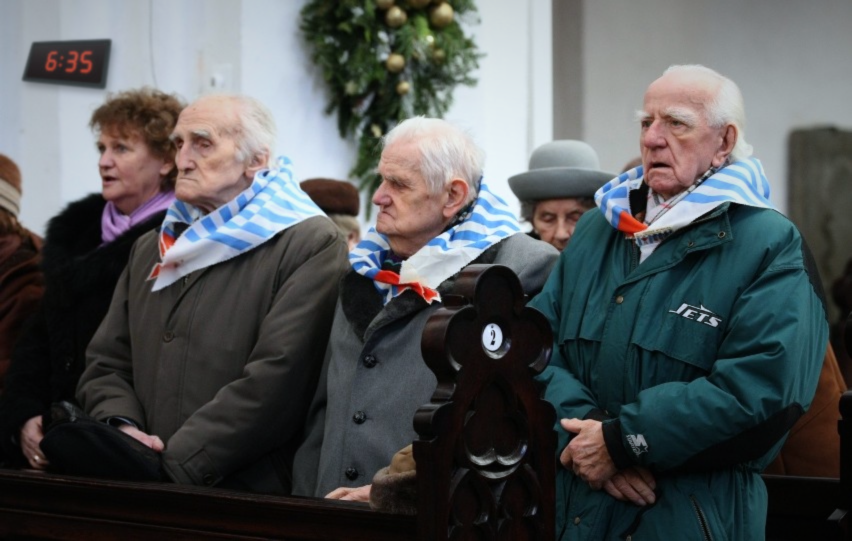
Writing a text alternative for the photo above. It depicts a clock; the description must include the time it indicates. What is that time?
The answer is 6:35
